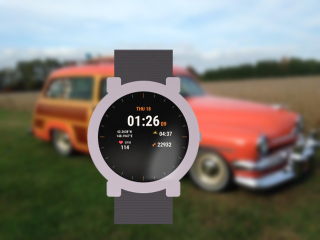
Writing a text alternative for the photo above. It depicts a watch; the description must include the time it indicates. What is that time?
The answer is 1:26
